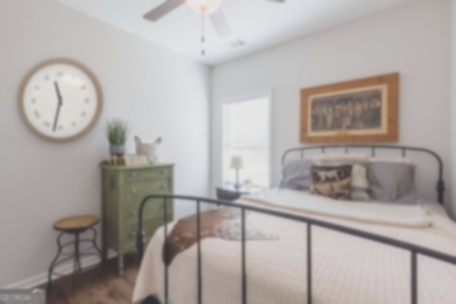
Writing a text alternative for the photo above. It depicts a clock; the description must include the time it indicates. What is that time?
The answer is 11:32
